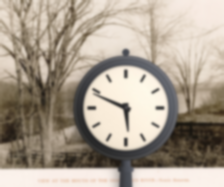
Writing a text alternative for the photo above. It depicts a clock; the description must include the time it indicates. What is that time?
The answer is 5:49
